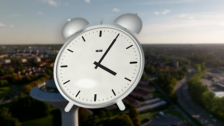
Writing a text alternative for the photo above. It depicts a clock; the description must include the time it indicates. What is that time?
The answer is 4:05
